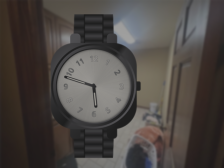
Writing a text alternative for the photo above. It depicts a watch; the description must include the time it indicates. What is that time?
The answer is 5:48
